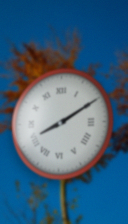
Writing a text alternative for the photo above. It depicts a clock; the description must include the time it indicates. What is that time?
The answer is 8:10
